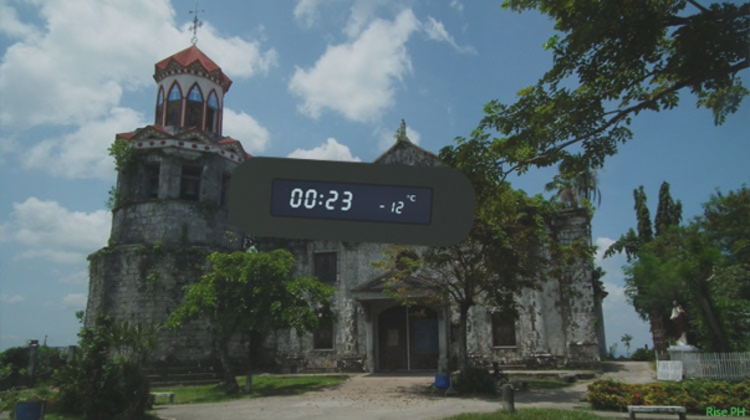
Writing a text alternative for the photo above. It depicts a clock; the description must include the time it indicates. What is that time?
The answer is 0:23
